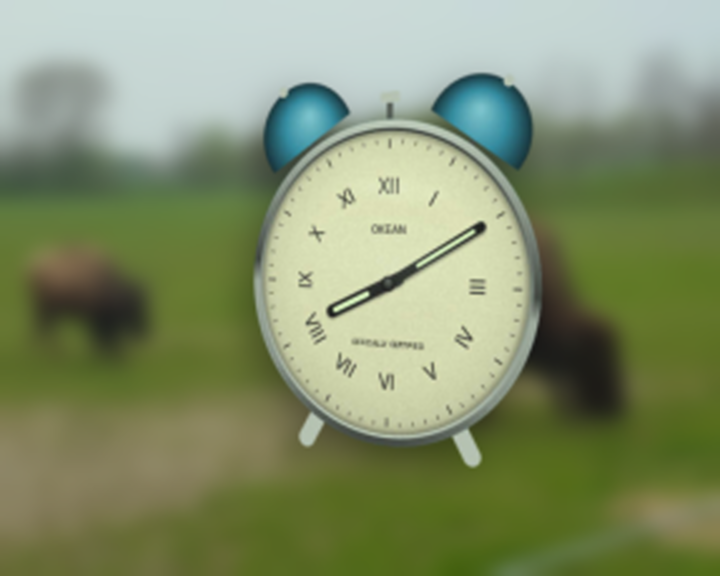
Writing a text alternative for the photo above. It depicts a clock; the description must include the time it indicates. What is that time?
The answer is 8:10
